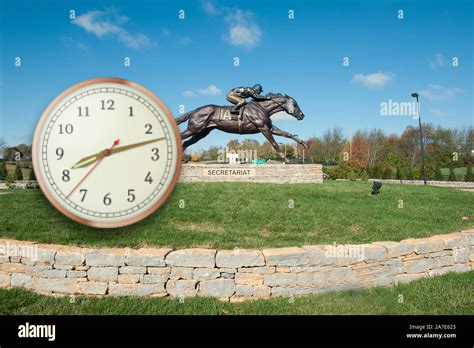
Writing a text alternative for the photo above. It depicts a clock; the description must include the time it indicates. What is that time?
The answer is 8:12:37
